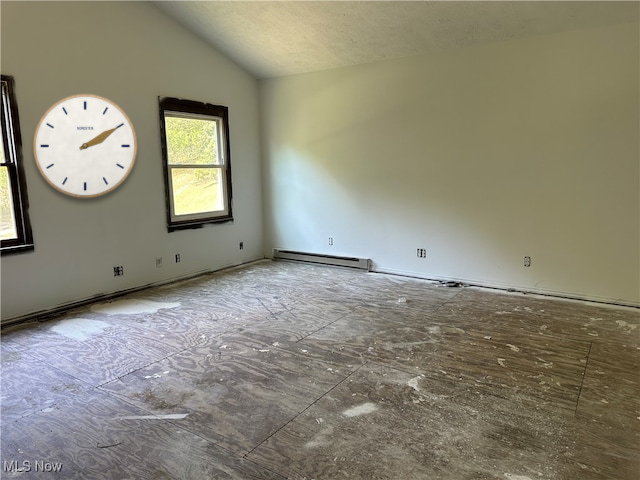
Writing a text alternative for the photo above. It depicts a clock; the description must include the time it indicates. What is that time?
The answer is 2:10
